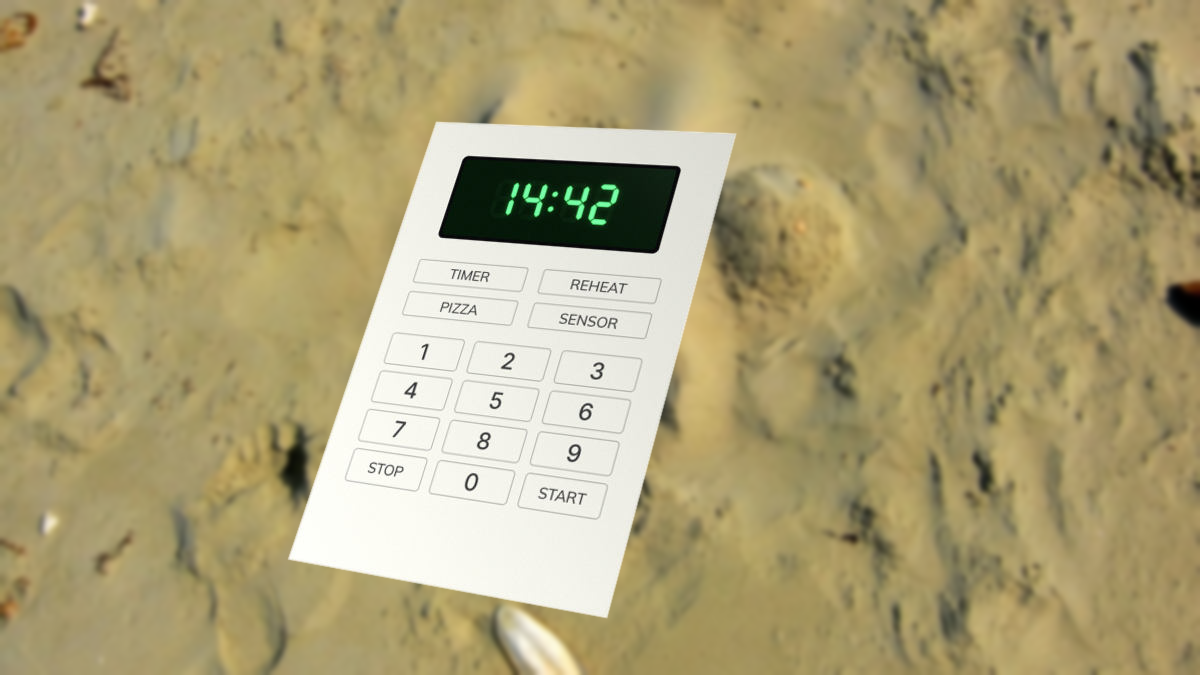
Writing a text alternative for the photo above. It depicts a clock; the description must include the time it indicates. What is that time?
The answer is 14:42
